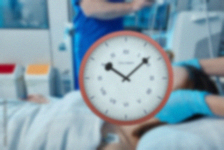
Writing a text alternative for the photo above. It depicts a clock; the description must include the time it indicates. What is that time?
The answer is 10:08
